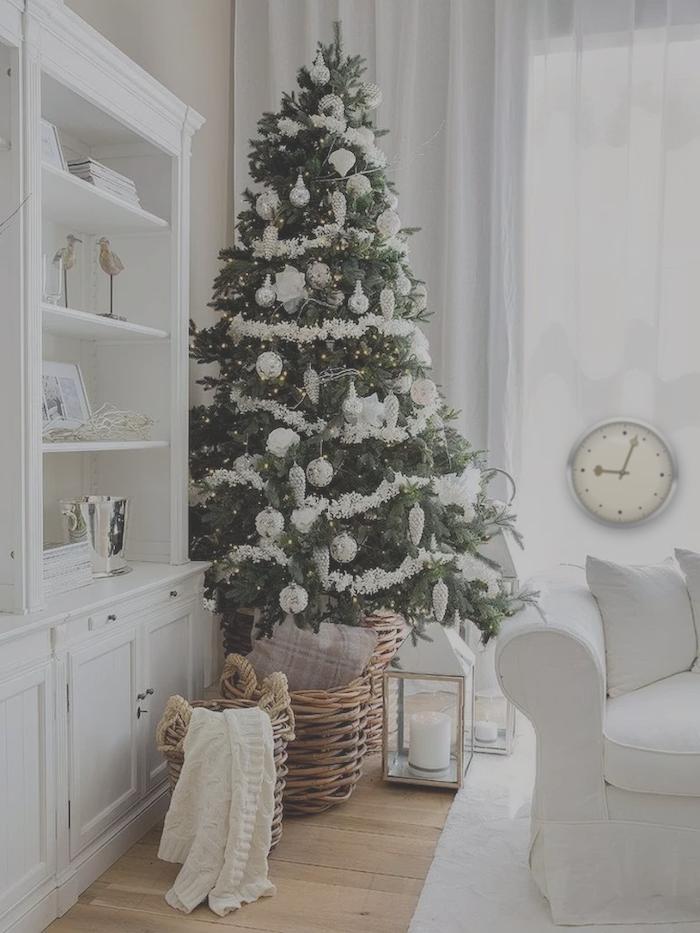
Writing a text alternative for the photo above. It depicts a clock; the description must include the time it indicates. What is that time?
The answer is 9:03
